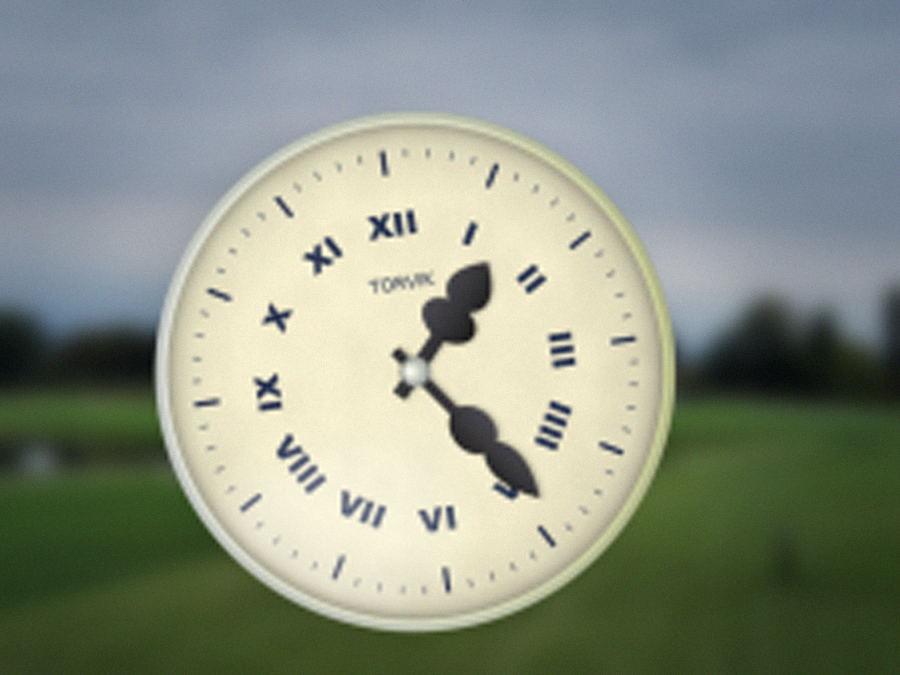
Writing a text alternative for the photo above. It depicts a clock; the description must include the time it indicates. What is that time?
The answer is 1:24
